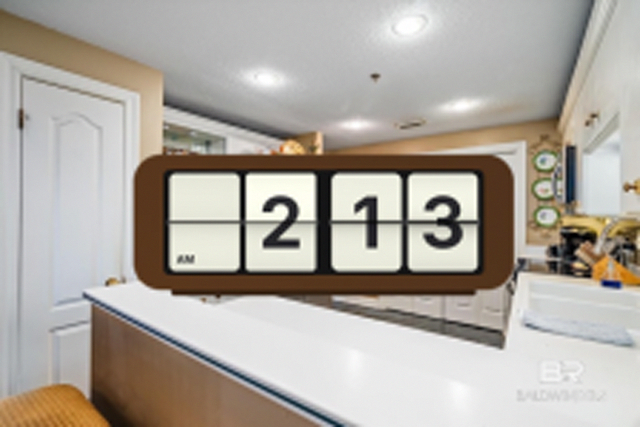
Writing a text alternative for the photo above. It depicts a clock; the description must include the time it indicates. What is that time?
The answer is 2:13
